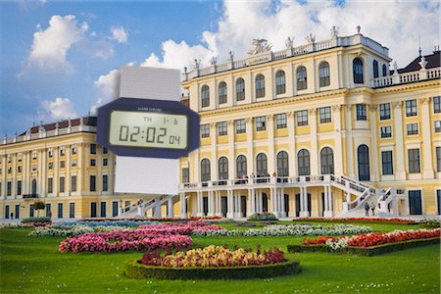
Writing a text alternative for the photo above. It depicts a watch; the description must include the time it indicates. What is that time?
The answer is 2:02:04
